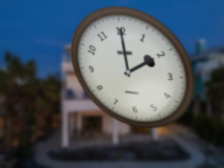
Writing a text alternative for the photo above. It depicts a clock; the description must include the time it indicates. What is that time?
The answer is 2:00
